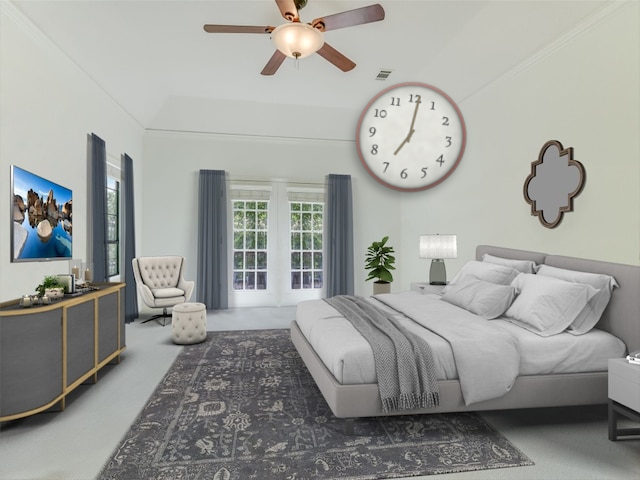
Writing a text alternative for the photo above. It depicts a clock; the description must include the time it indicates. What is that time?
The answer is 7:01
